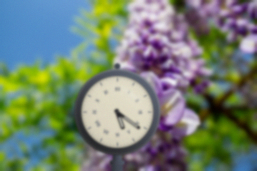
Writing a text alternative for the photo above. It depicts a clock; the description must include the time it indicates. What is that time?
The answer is 5:21
